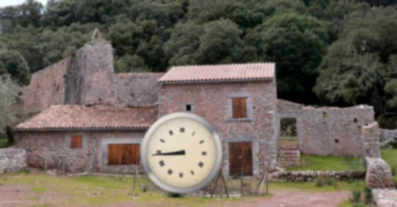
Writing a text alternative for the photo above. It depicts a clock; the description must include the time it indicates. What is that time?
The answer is 8:44
